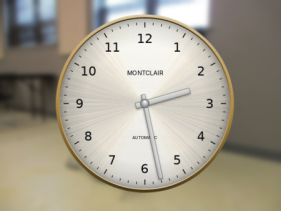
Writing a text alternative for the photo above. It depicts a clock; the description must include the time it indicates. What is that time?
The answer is 2:28
